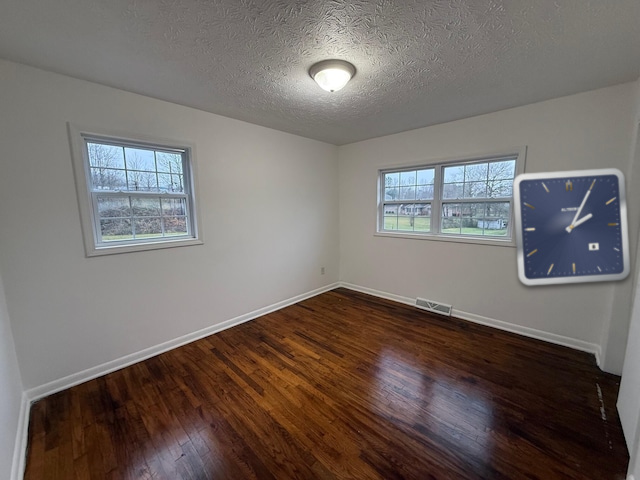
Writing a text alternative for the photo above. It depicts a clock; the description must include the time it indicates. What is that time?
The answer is 2:05
